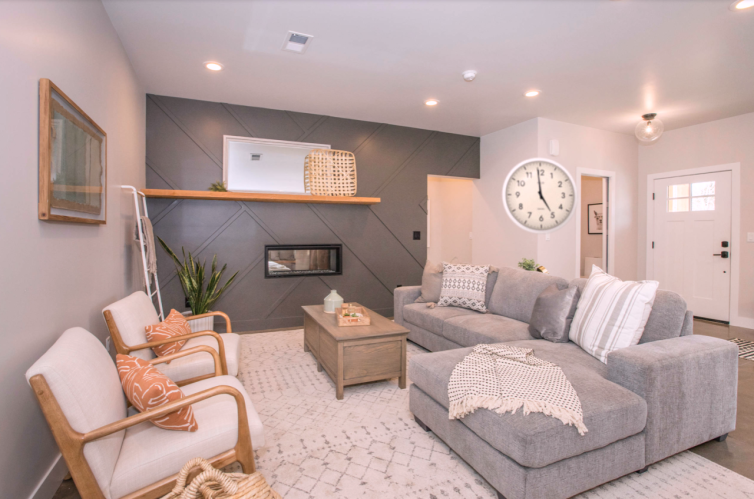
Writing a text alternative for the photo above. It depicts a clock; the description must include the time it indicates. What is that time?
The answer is 4:59
